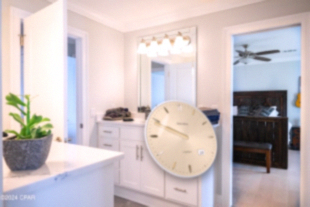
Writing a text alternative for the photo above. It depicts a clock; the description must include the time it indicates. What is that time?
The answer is 9:49
